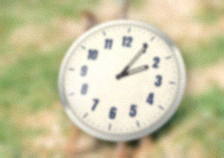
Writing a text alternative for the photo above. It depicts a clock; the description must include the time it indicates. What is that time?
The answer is 2:05
